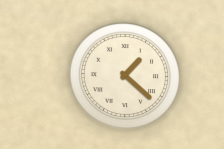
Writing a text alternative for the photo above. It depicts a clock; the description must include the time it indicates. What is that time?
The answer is 1:22
